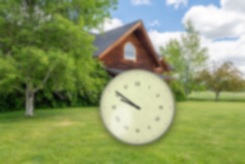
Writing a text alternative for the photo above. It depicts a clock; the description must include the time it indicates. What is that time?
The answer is 9:51
